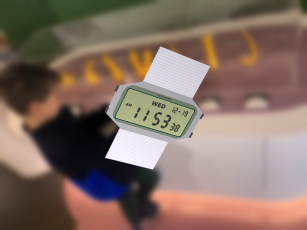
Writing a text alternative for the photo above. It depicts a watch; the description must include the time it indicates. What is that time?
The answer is 11:53:38
